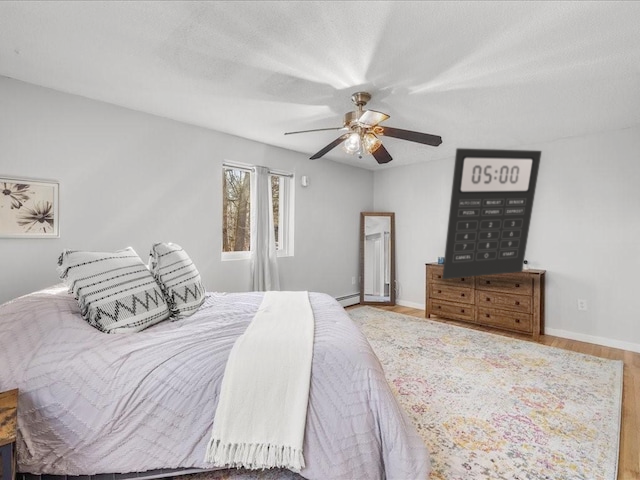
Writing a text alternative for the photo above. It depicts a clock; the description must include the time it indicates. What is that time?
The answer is 5:00
